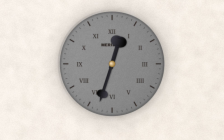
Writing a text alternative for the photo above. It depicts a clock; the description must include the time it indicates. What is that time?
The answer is 12:33
